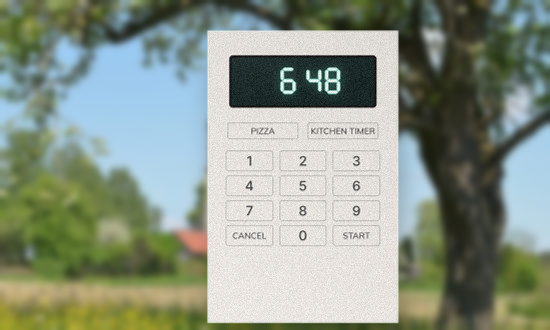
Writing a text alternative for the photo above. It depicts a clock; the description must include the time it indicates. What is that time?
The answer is 6:48
